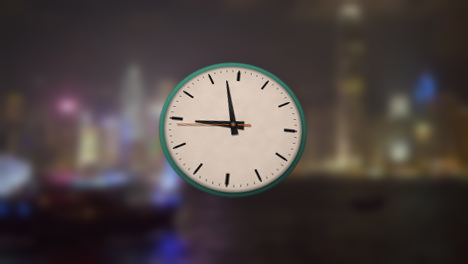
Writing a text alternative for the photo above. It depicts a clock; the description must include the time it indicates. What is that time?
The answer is 8:57:44
